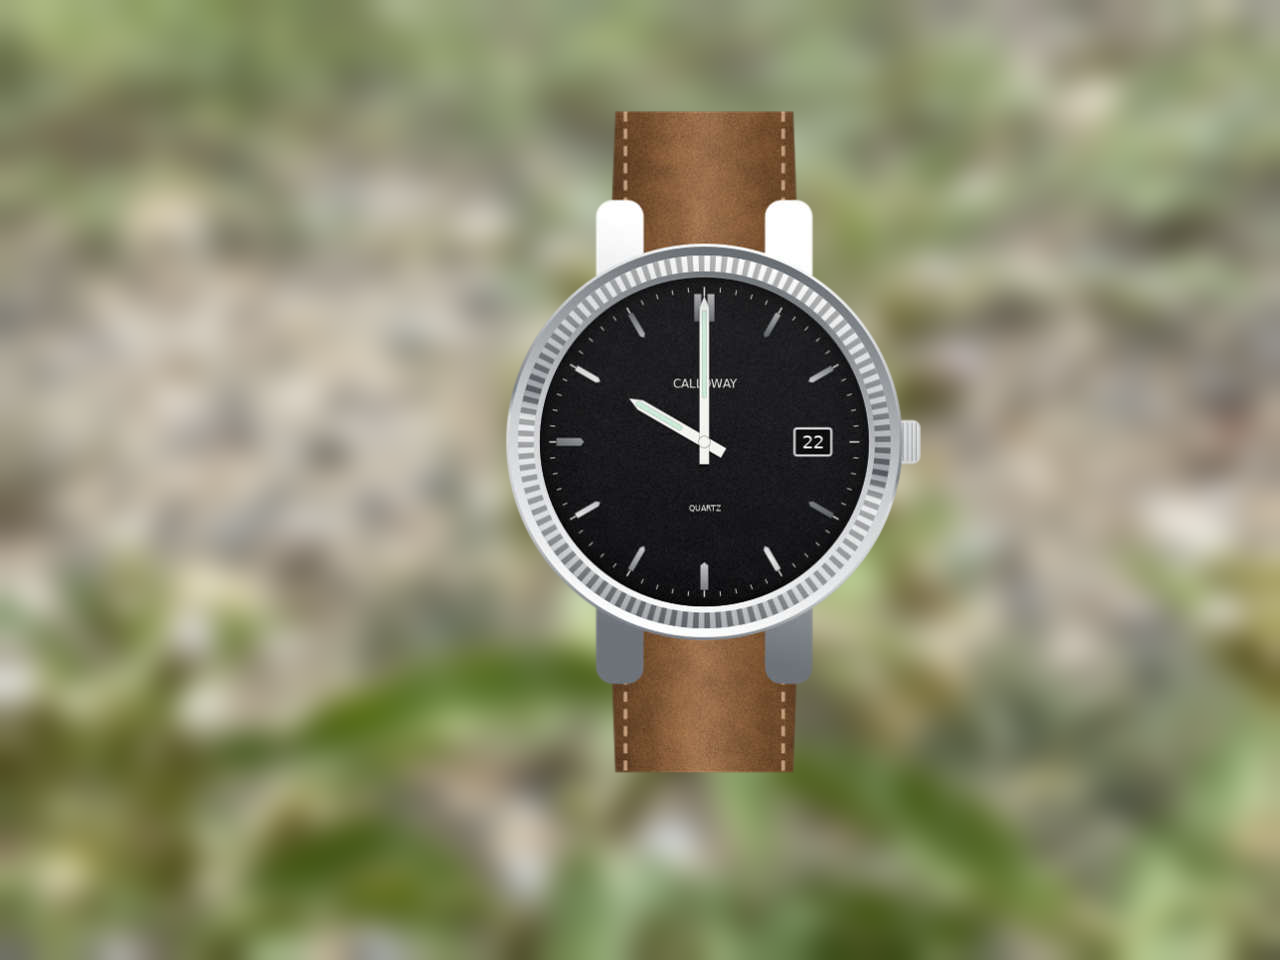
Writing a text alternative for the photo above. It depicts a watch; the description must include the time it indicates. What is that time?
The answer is 10:00
